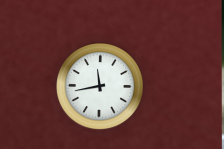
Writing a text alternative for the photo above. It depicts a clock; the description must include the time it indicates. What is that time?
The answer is 11:43
